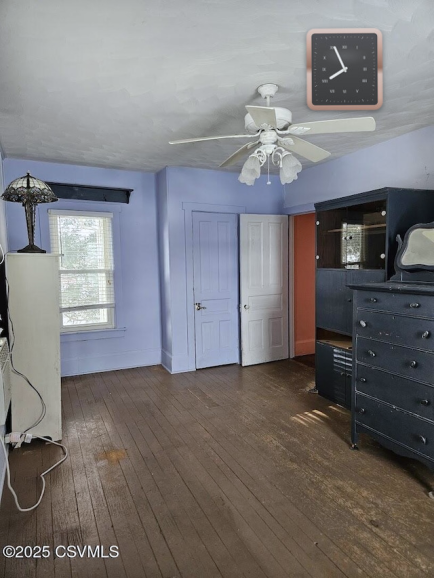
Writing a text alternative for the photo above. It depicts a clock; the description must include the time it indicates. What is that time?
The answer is 7:56
